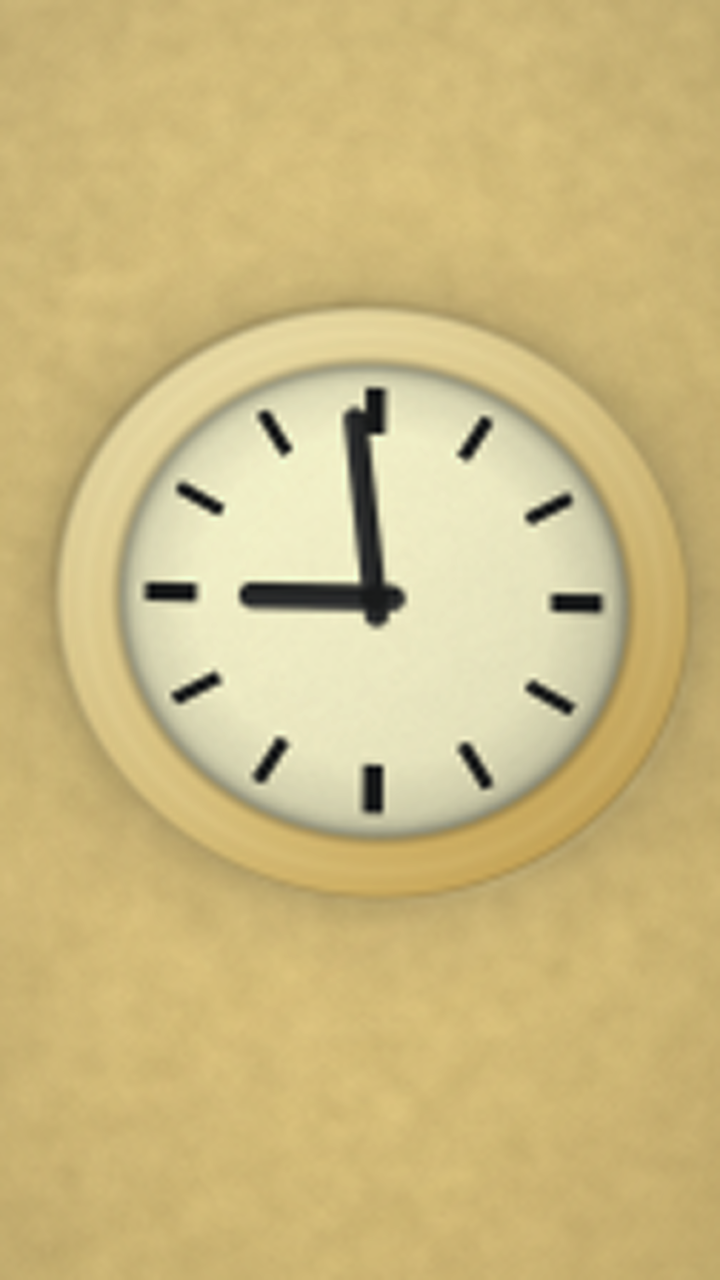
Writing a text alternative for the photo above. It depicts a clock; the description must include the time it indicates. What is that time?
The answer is 8:59
